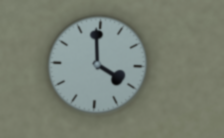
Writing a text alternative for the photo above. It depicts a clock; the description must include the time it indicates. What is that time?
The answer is 3:59
